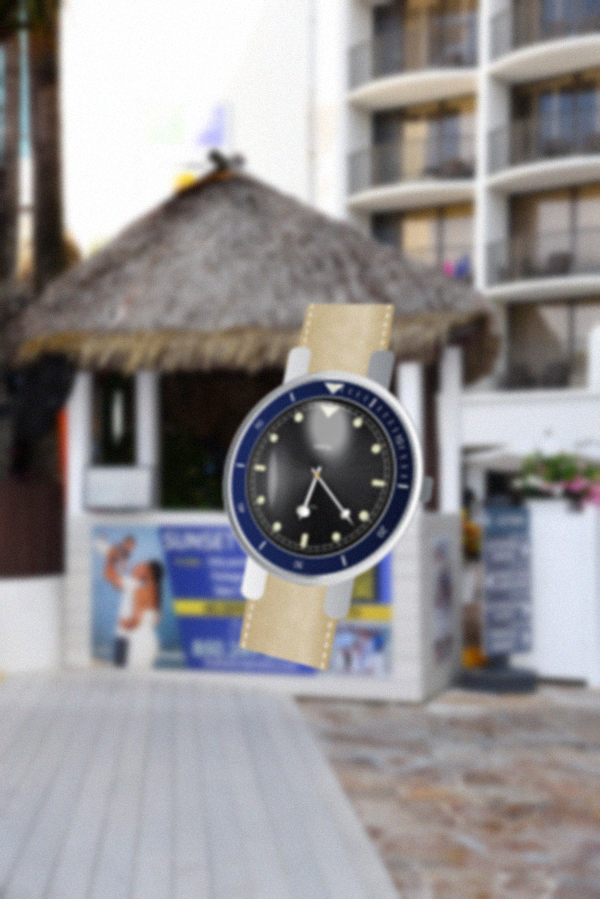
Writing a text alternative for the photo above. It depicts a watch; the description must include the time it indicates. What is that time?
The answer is 6:22
